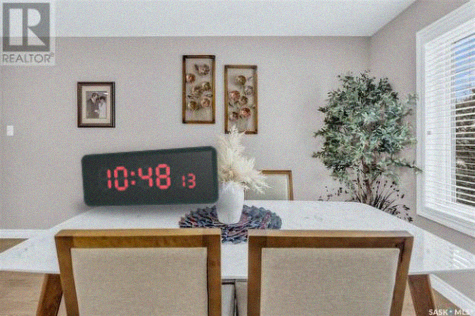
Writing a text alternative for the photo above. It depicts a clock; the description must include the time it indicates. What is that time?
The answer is 10:48:13
